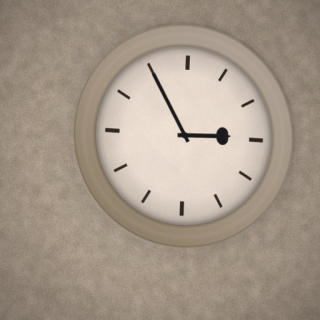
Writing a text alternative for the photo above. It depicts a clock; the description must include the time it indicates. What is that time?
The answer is 2:55
